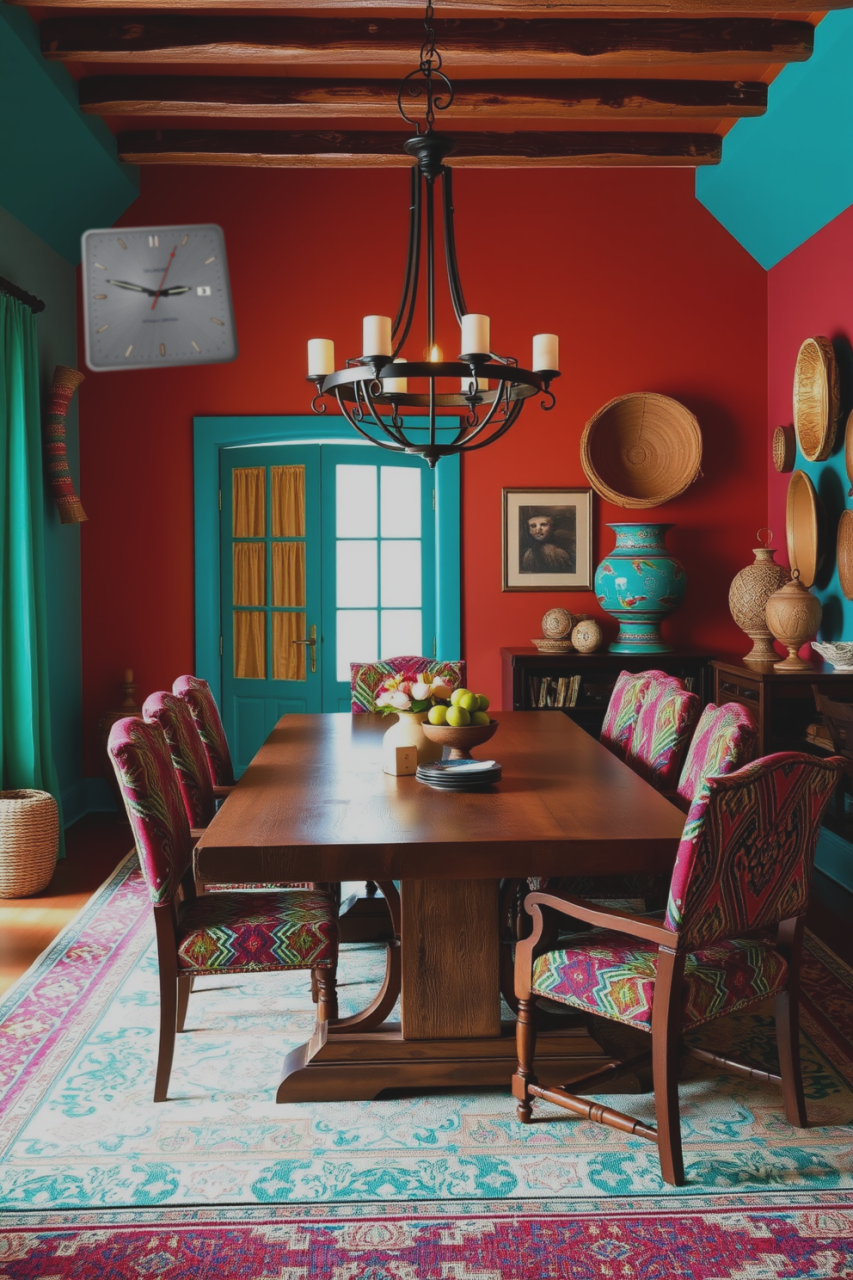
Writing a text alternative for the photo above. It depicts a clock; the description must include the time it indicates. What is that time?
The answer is 2:48:04
